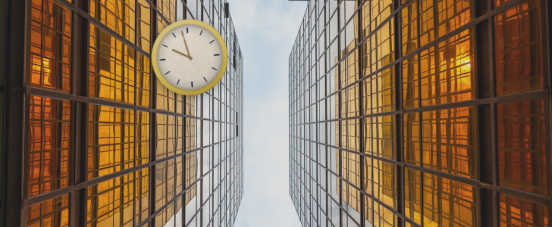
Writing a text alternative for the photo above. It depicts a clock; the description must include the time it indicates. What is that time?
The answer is 9:58
